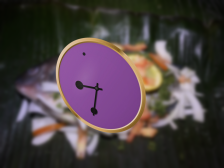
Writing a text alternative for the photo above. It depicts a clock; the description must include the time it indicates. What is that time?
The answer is 9:35
